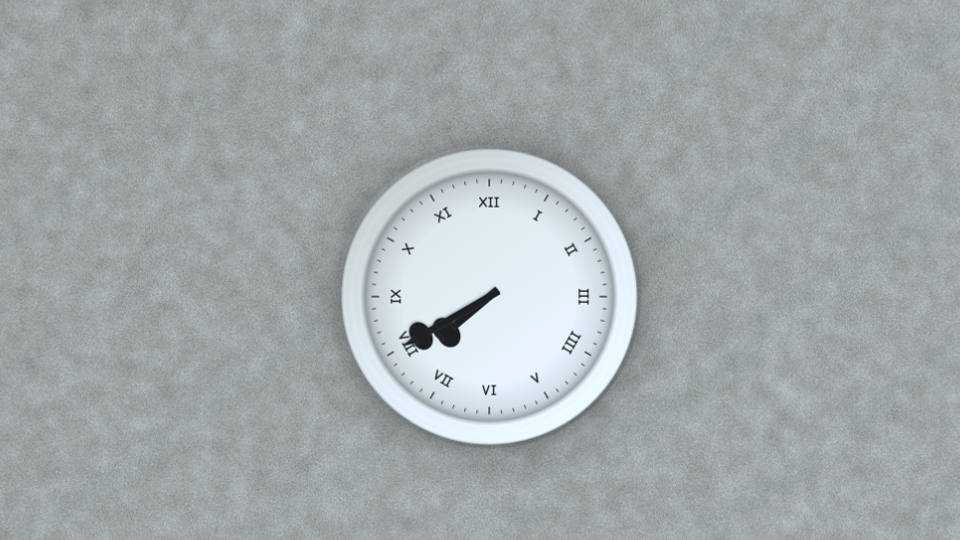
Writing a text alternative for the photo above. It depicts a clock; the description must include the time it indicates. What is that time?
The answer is 7:40
